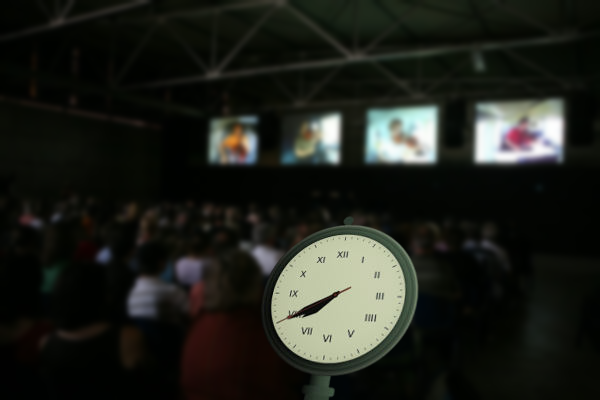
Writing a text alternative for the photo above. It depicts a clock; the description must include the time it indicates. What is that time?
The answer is 7:39:40
